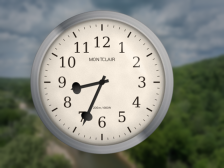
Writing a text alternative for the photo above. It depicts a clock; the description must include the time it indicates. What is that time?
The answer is 8:34
